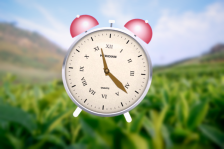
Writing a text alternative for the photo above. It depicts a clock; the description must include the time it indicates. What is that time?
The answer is 11:22
